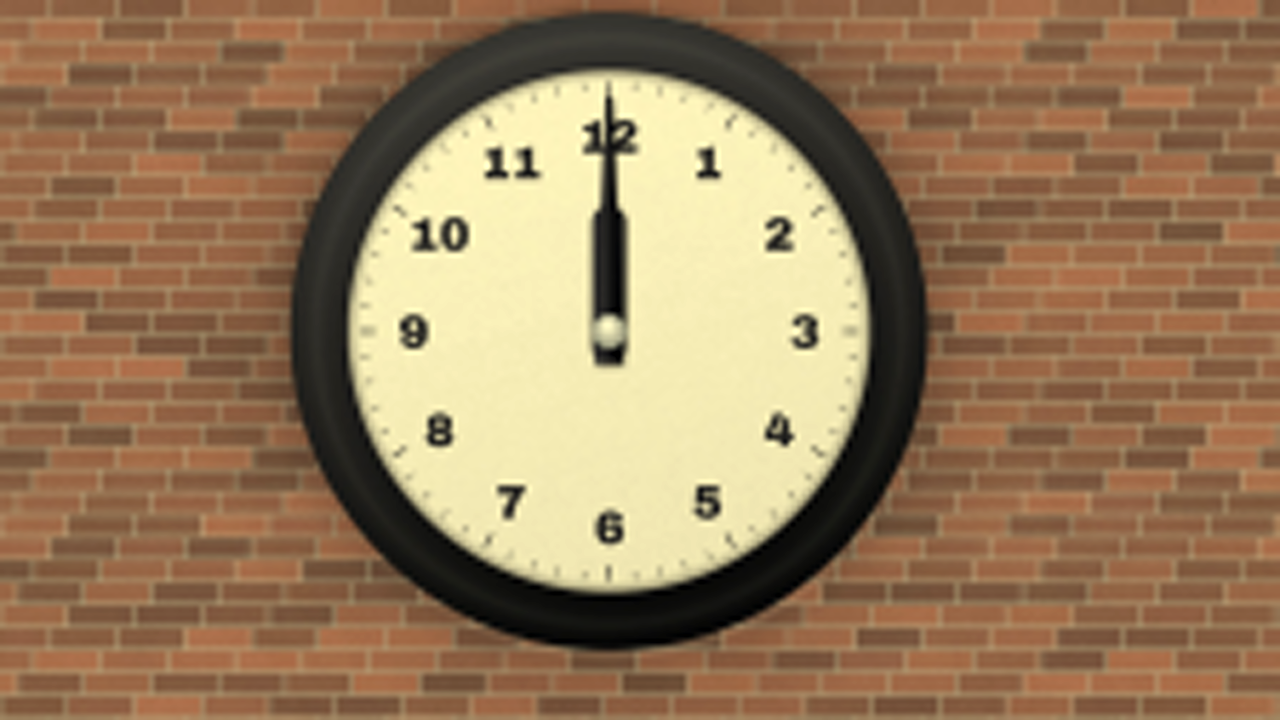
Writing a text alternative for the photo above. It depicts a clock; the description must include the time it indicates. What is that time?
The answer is 12:00
